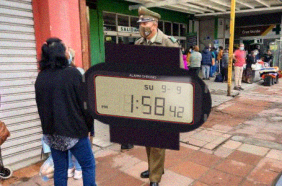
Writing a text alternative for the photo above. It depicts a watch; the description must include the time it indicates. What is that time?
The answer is 1:58:42
